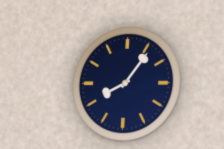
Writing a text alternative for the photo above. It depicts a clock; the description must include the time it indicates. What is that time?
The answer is 8:06
